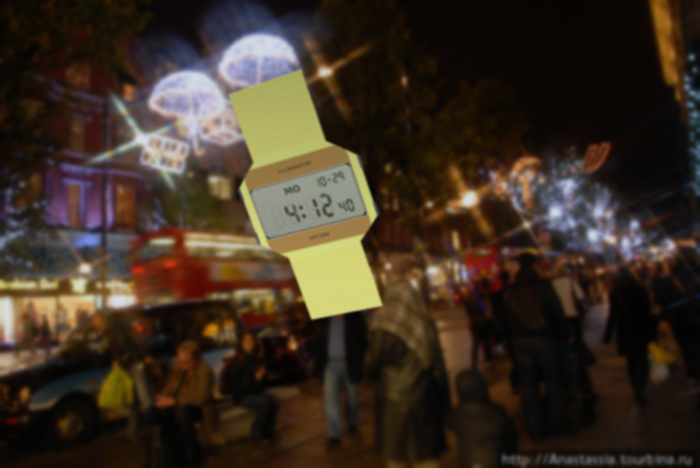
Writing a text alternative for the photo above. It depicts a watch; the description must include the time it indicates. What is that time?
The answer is 4:12:40
